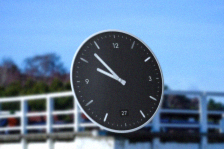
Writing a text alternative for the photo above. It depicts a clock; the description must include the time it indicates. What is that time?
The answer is 9:53
